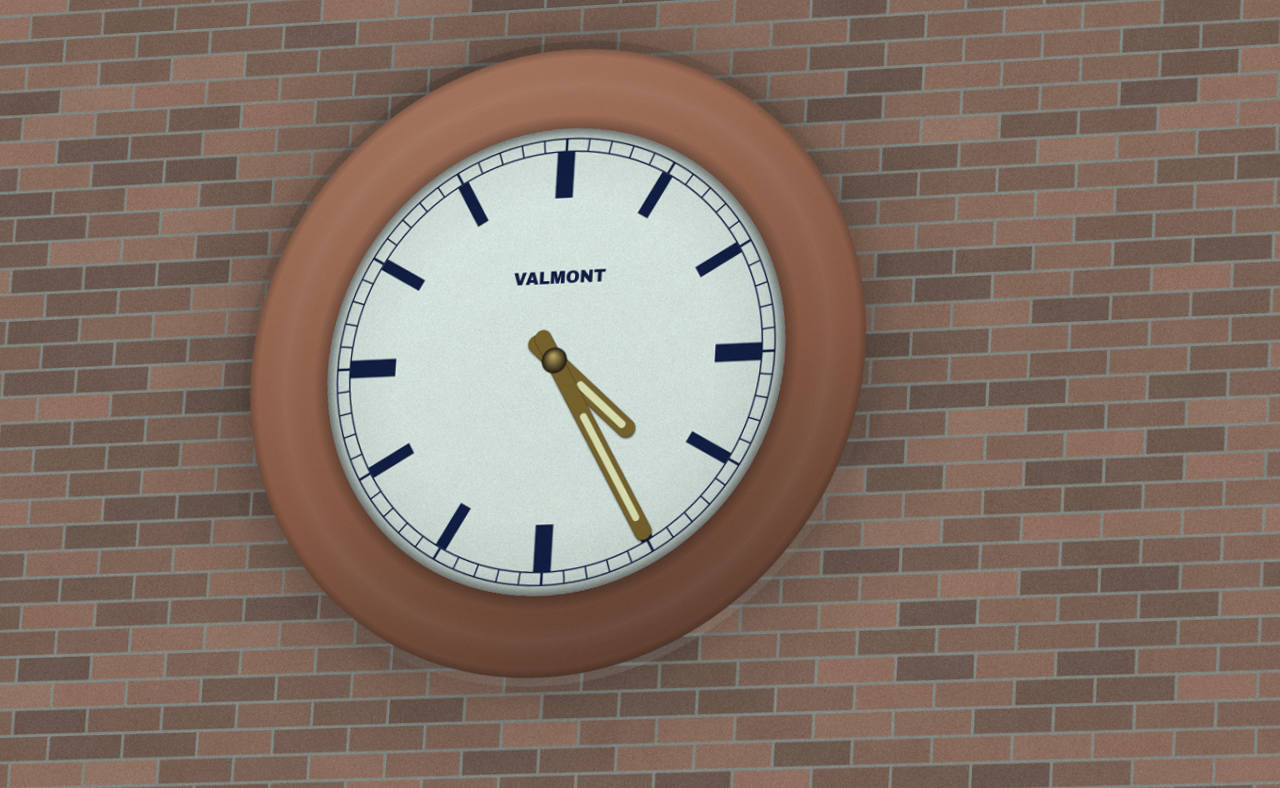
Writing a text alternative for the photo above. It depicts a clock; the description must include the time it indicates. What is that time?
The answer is 4:25
